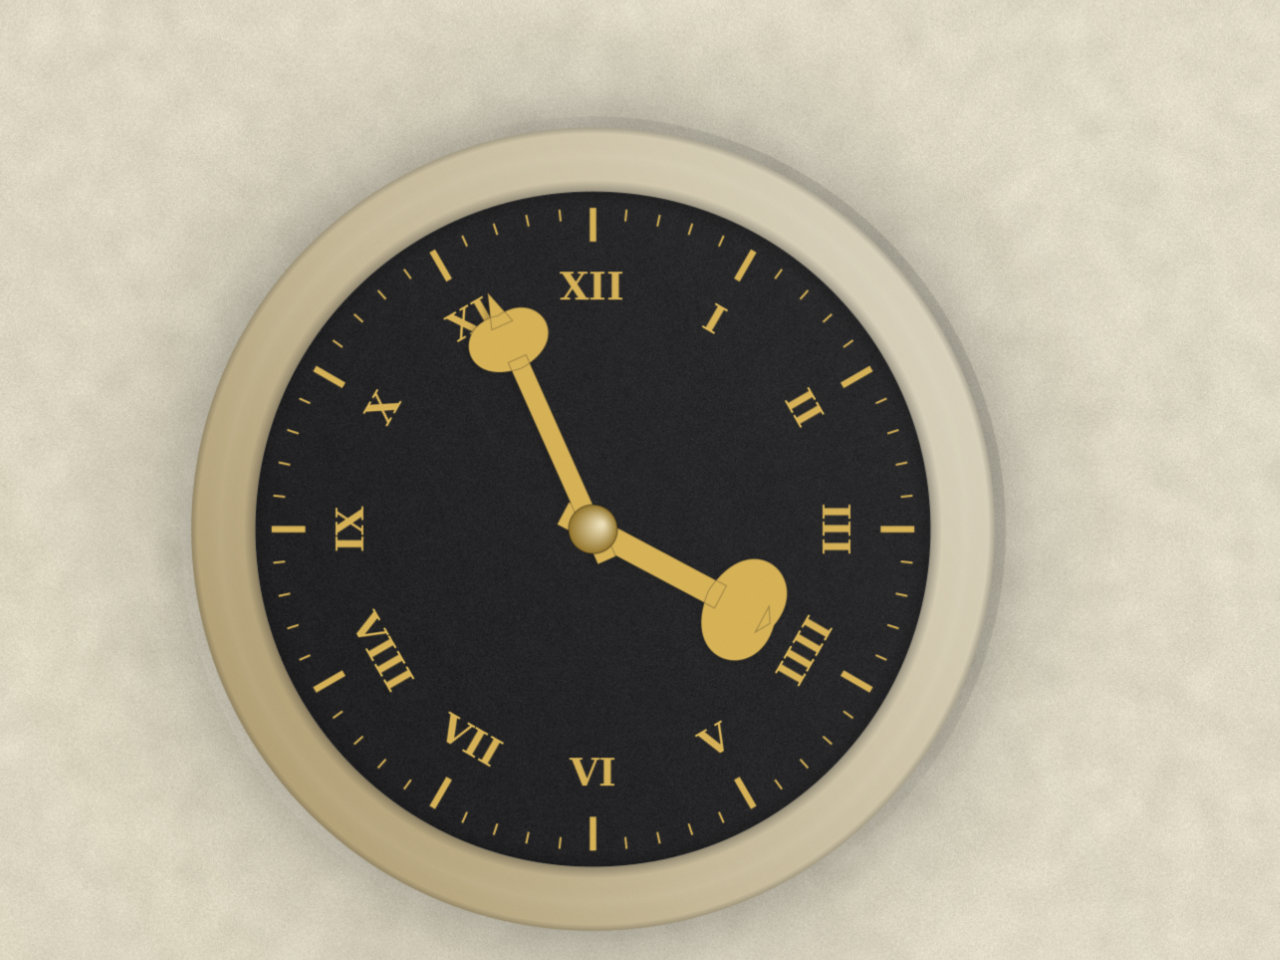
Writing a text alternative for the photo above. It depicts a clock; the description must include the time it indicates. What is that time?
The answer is 3:56
